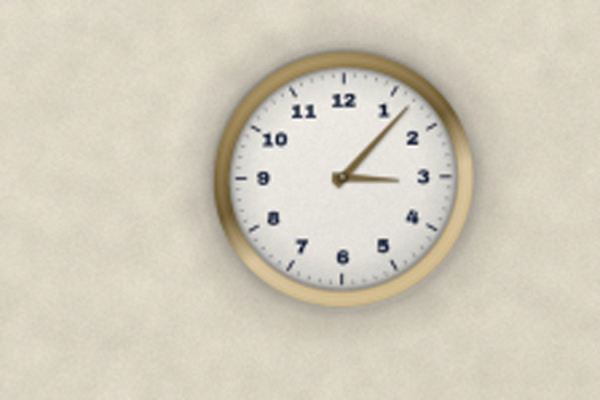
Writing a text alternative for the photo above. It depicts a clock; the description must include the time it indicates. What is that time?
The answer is 3:07
